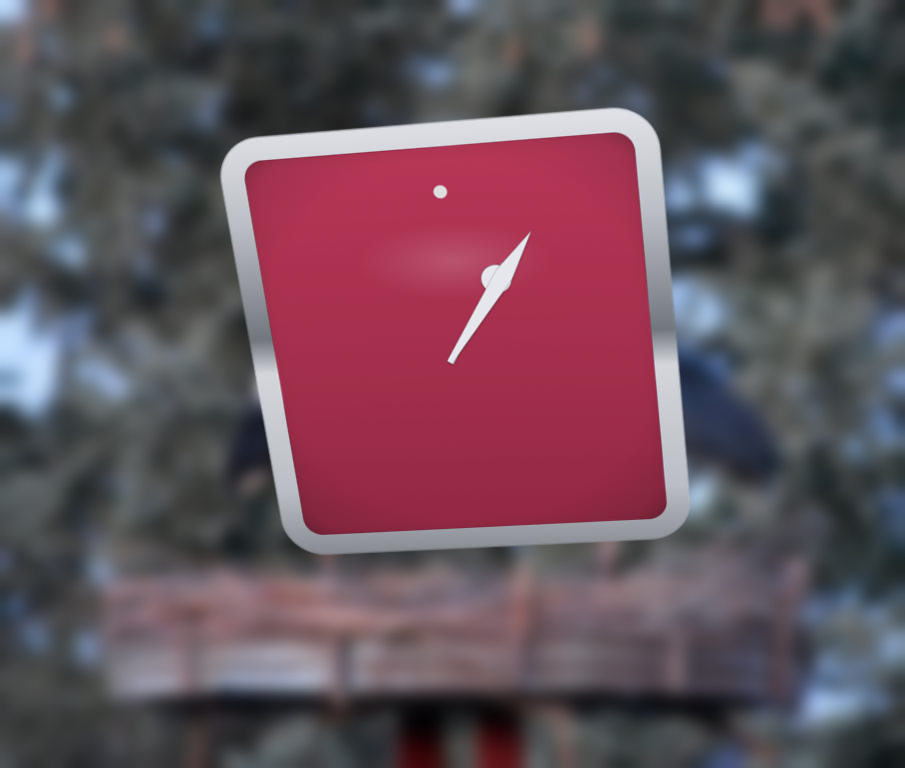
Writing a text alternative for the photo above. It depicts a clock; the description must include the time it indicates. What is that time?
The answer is 1:06
